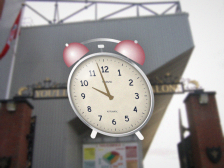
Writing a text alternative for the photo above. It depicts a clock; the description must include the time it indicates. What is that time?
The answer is 9:58
